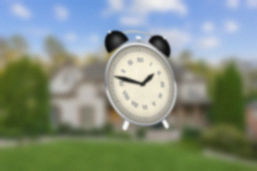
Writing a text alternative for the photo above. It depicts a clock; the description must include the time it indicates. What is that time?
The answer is 1:47
